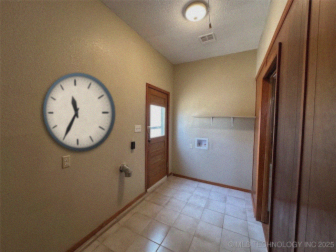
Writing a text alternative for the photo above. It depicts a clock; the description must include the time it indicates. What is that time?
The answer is 11:35
